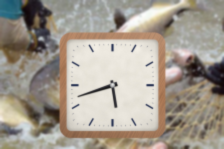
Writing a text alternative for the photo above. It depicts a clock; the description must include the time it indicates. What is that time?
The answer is 5:42
